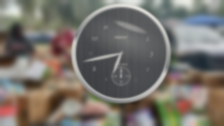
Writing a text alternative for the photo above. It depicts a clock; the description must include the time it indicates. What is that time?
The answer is 6:43
